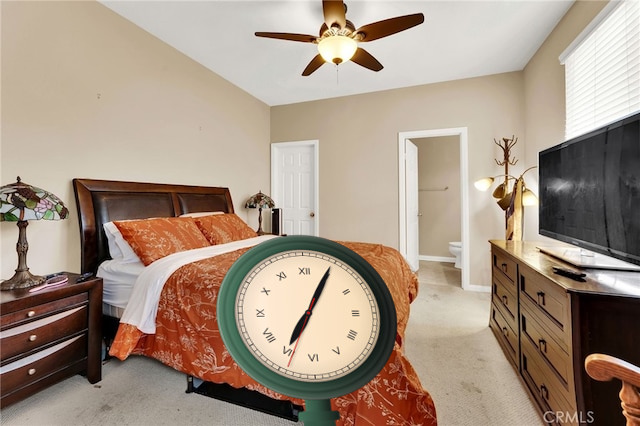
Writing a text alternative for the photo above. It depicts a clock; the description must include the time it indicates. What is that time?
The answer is 7:04:34
